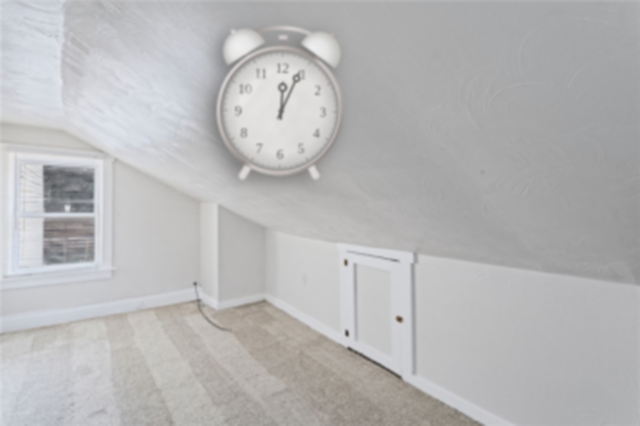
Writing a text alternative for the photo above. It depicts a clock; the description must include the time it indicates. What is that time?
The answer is 12:04
